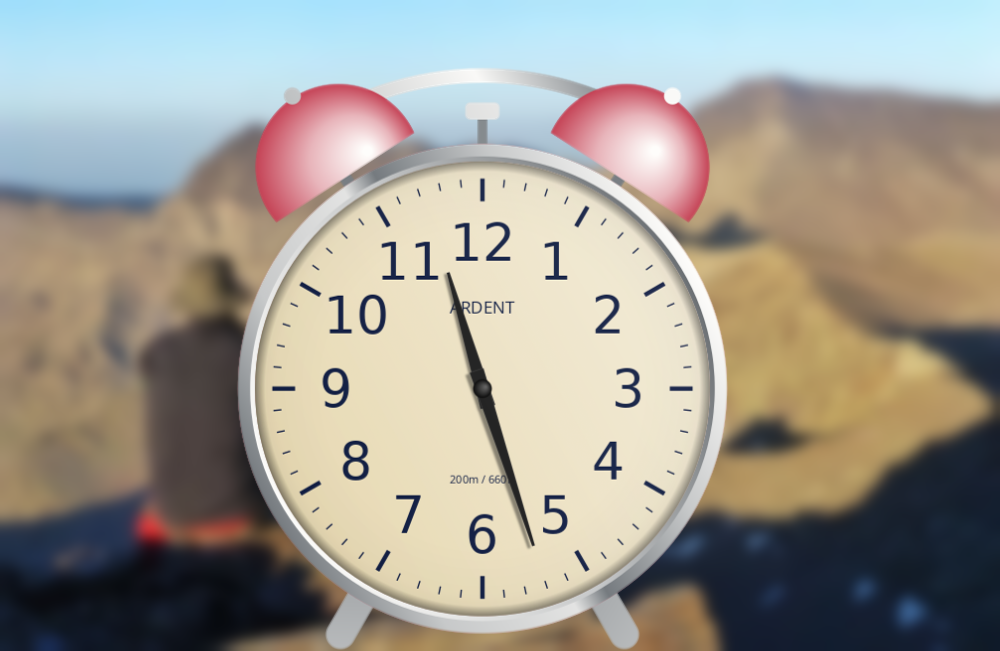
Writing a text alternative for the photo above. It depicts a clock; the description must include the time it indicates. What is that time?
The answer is 11:27
